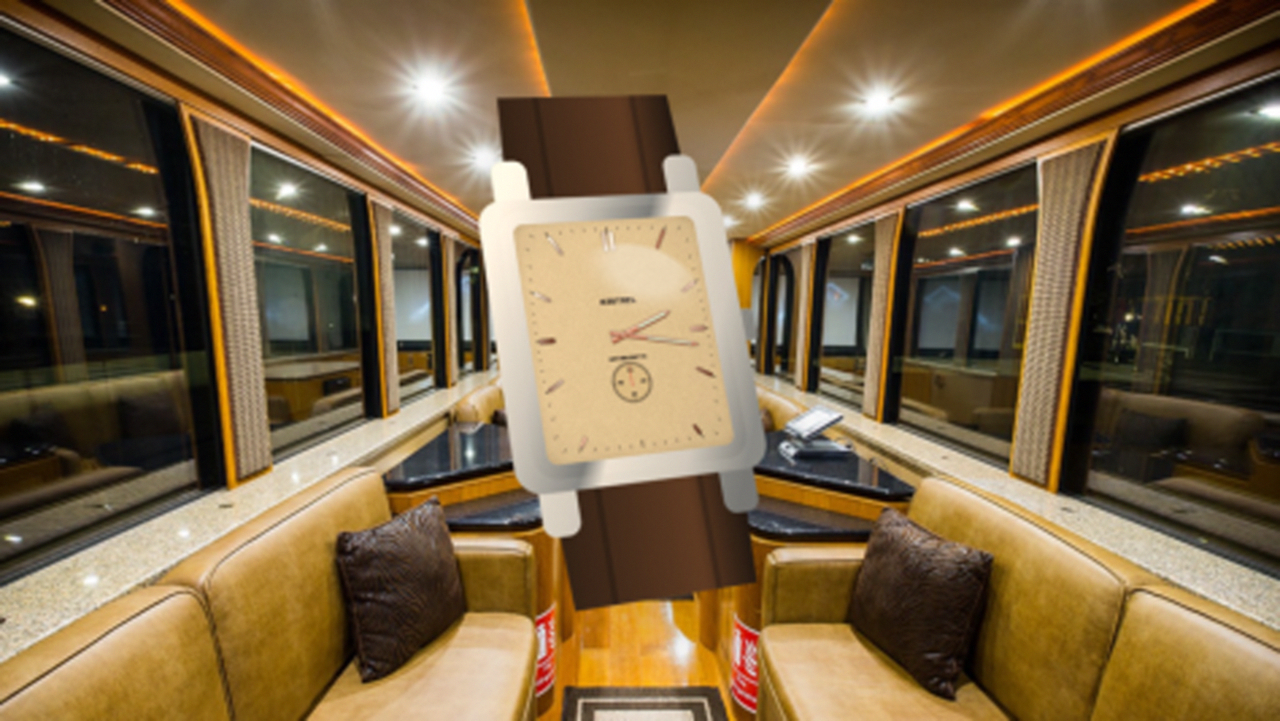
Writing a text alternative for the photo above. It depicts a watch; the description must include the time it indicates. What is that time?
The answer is 2:17
